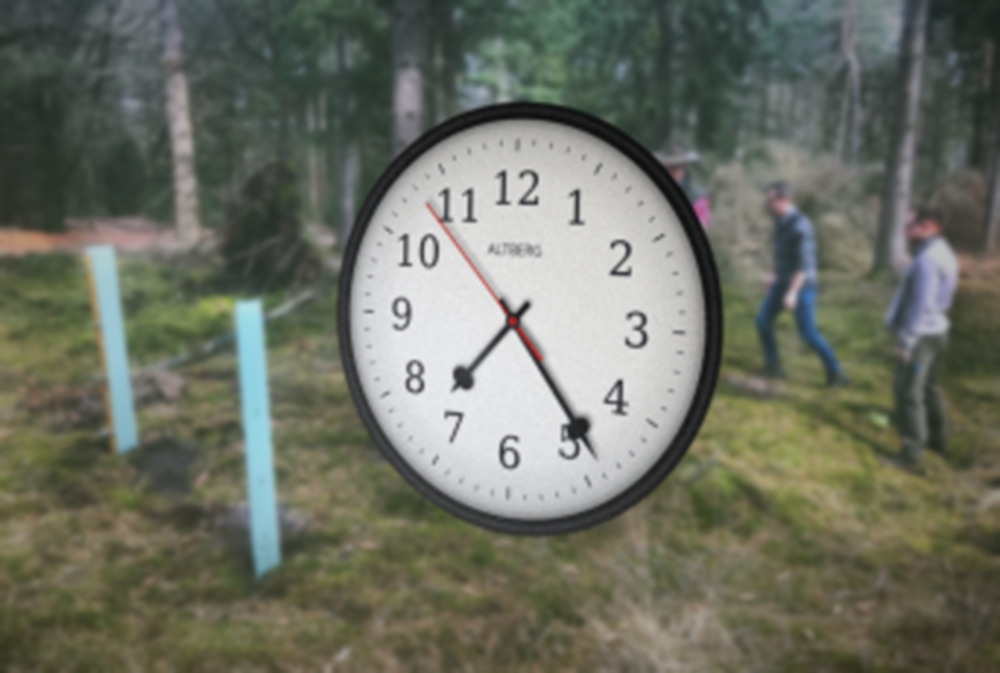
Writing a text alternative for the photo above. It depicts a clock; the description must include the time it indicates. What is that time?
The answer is 7:23:53
